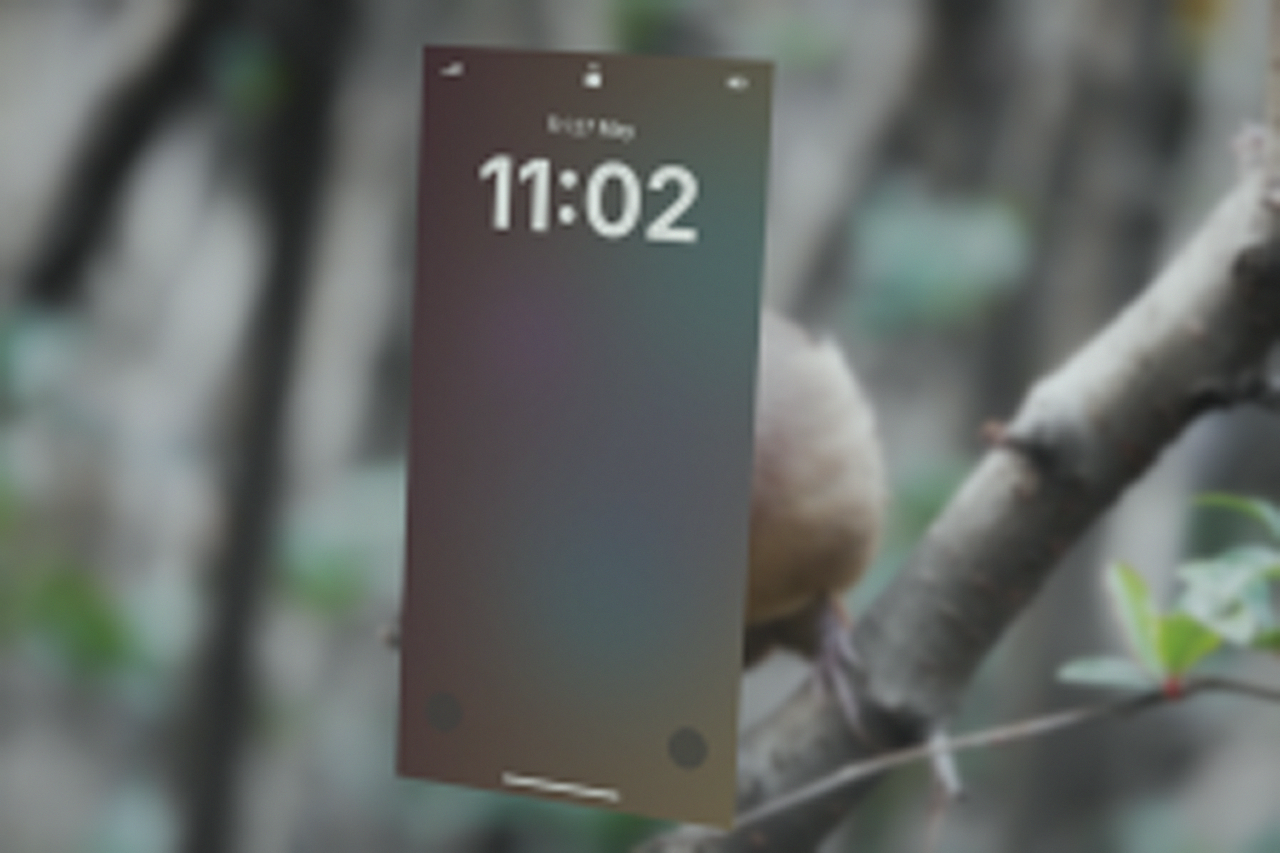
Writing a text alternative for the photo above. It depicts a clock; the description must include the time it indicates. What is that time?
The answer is 11:02
